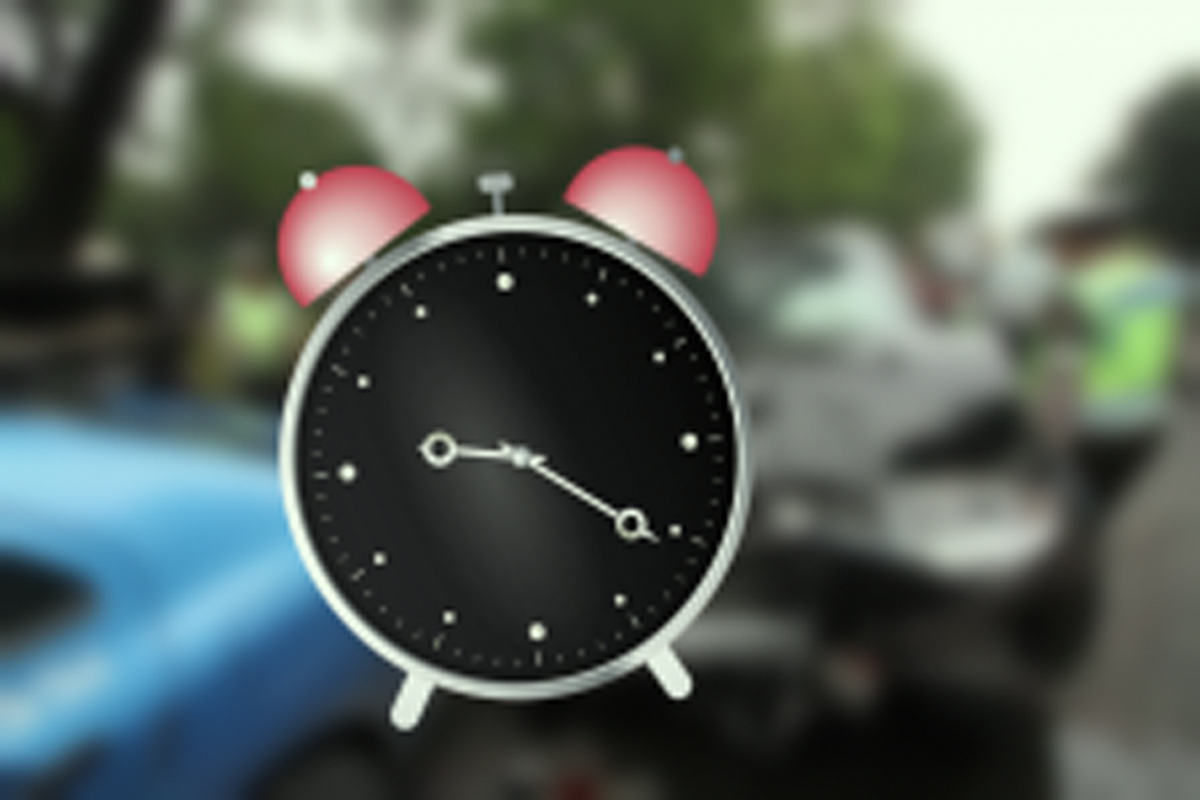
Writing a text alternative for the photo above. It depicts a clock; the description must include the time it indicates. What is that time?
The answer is 9:21
